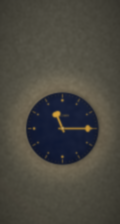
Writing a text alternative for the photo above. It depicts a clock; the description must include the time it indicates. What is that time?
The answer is 11:15
